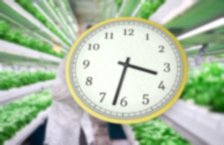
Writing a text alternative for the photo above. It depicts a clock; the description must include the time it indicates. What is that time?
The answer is 3:32
